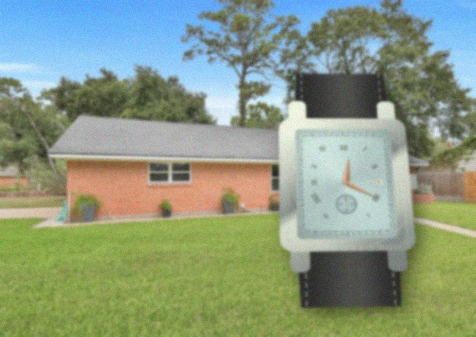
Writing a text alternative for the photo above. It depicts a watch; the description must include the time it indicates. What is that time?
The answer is 12:20
